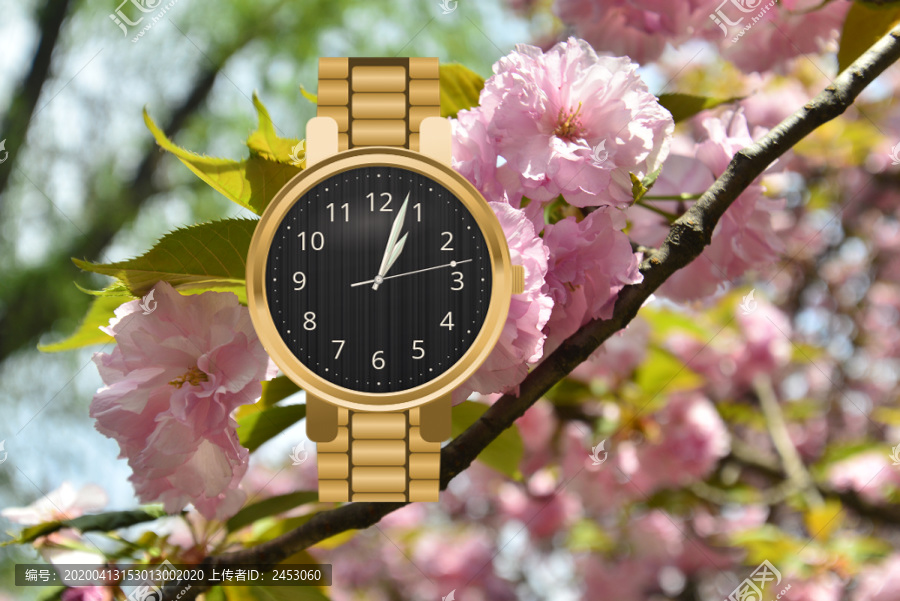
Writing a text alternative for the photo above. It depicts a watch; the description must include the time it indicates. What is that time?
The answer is 1:03:13
